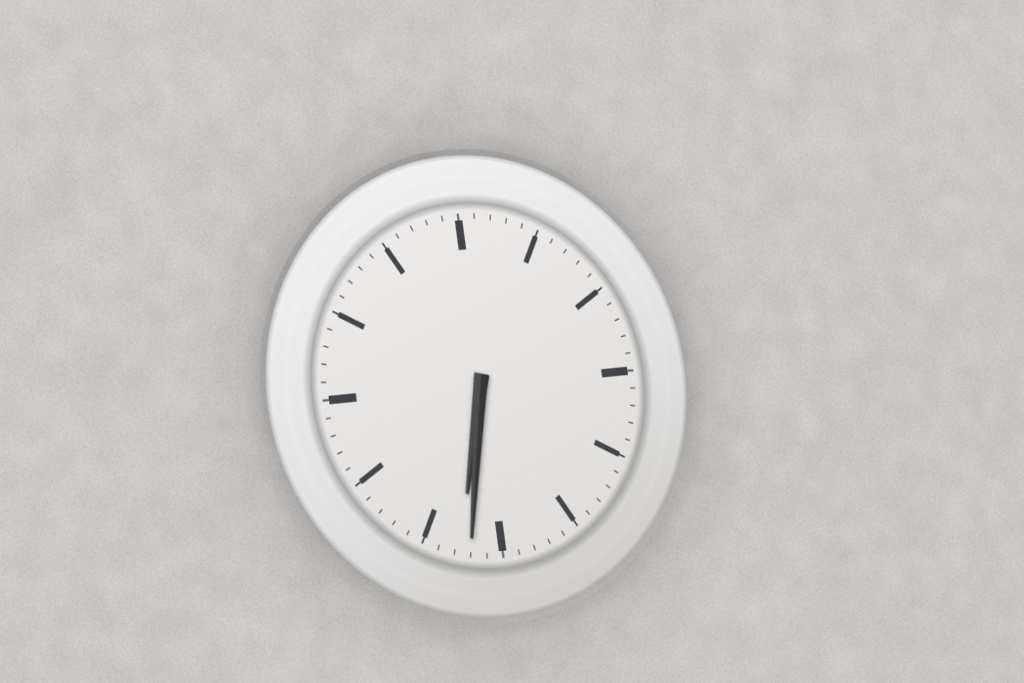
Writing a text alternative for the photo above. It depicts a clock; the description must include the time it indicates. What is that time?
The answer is 6:32
